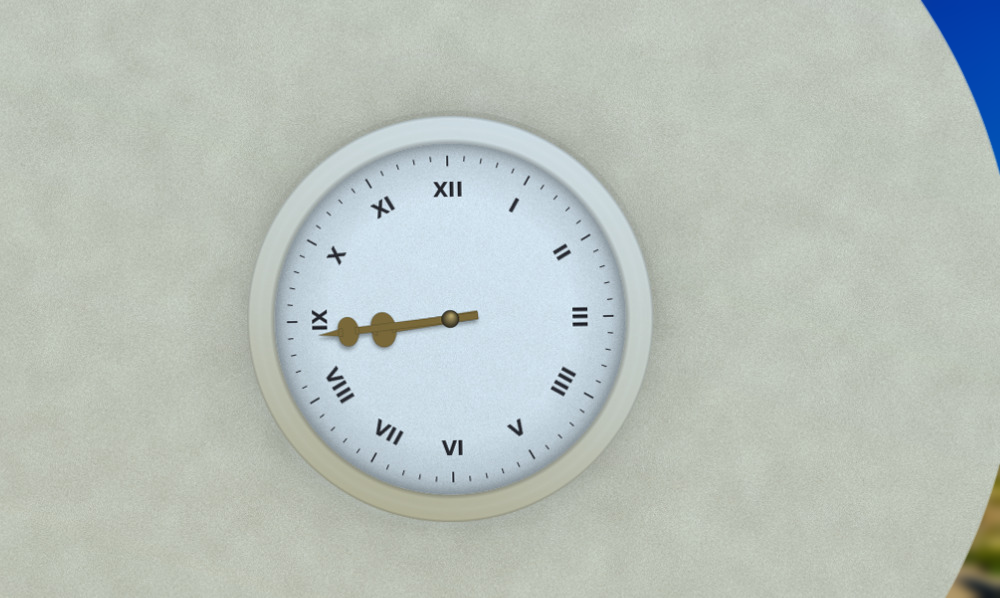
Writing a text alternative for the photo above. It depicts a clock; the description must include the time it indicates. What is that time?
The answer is 8:44
